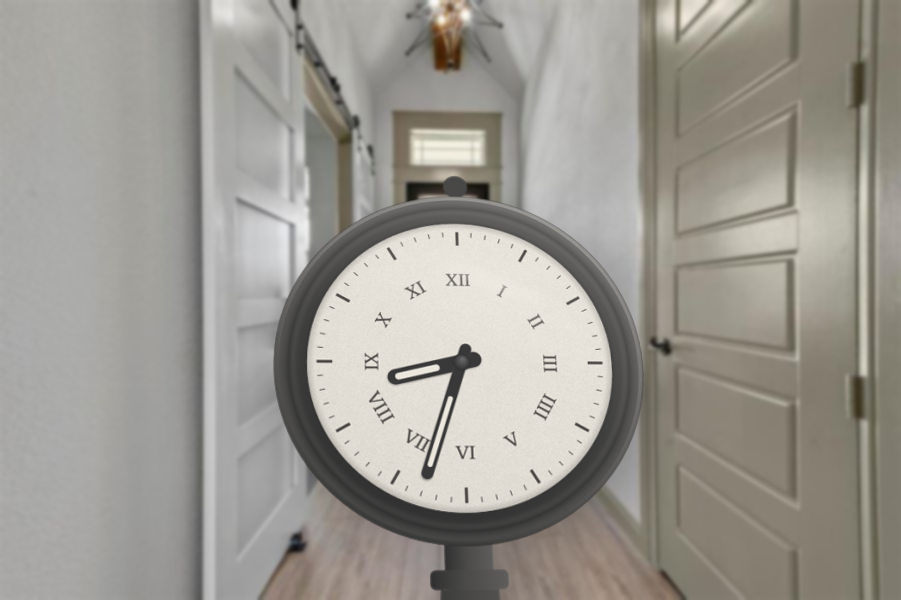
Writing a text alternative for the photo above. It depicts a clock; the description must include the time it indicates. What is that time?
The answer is 8:33
